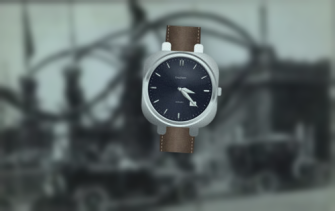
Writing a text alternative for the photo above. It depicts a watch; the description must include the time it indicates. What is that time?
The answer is 3:22
